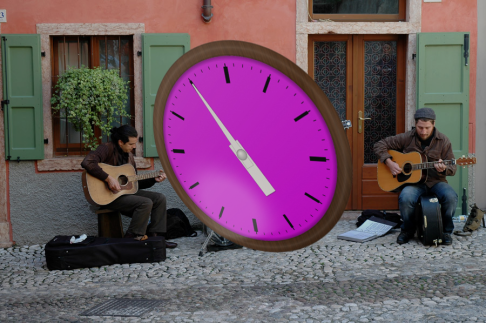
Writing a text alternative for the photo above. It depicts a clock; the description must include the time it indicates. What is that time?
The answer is 4:55
